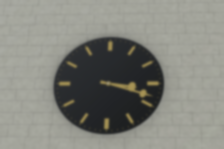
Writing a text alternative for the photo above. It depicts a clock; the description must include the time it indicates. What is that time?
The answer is 3:18
